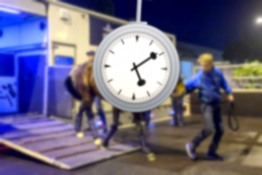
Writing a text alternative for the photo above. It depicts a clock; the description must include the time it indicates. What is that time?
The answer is 5:09
